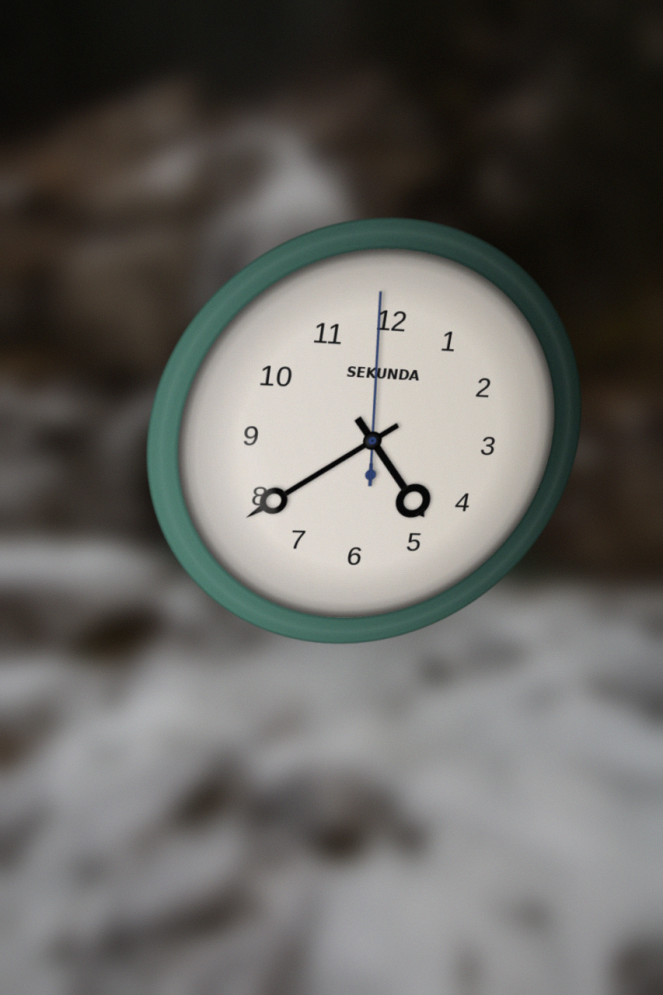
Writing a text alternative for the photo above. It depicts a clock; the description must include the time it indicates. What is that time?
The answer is 4:38:59
